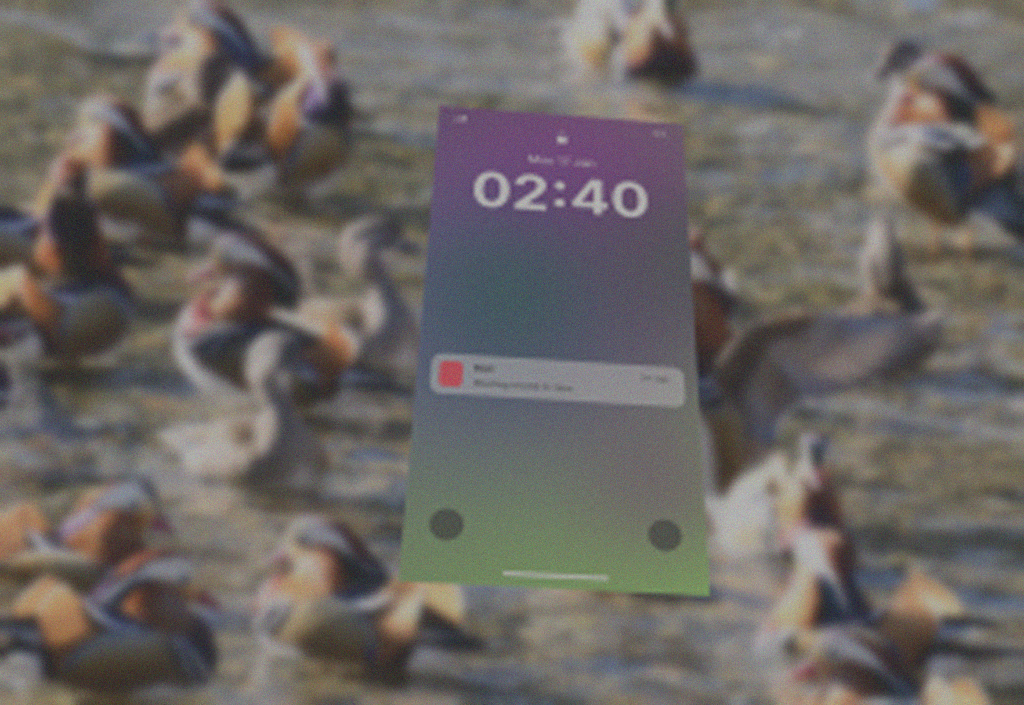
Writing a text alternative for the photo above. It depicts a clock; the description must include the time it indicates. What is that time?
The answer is 2:40
